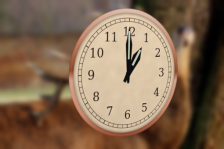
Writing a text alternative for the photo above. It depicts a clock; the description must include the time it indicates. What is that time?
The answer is 1:00
